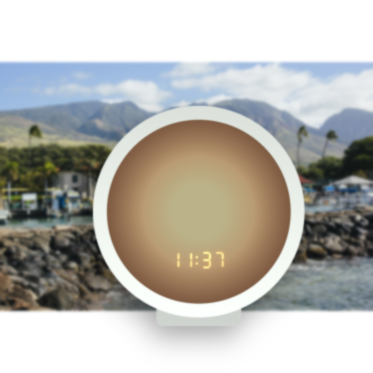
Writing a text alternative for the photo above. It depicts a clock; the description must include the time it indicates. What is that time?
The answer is 11:37
